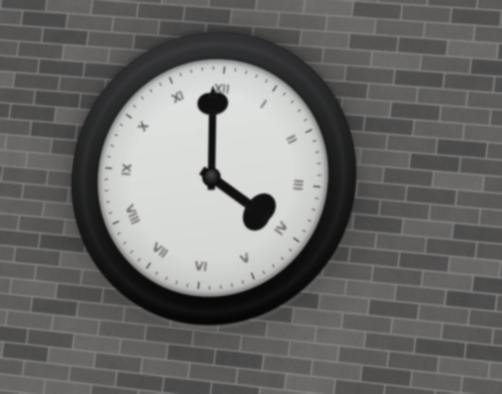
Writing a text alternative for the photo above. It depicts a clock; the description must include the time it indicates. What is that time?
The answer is 3:59
